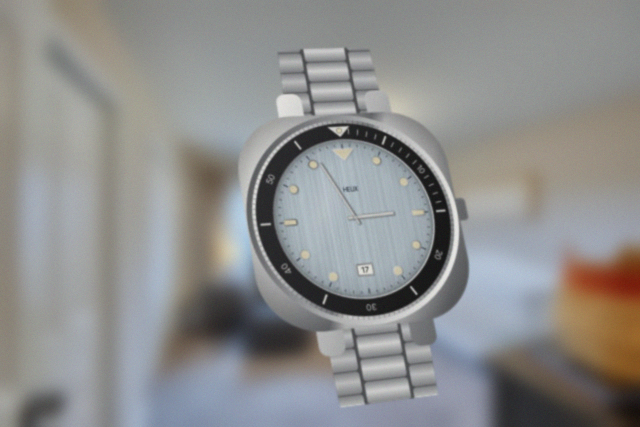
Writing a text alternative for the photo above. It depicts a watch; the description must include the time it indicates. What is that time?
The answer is 2:56
